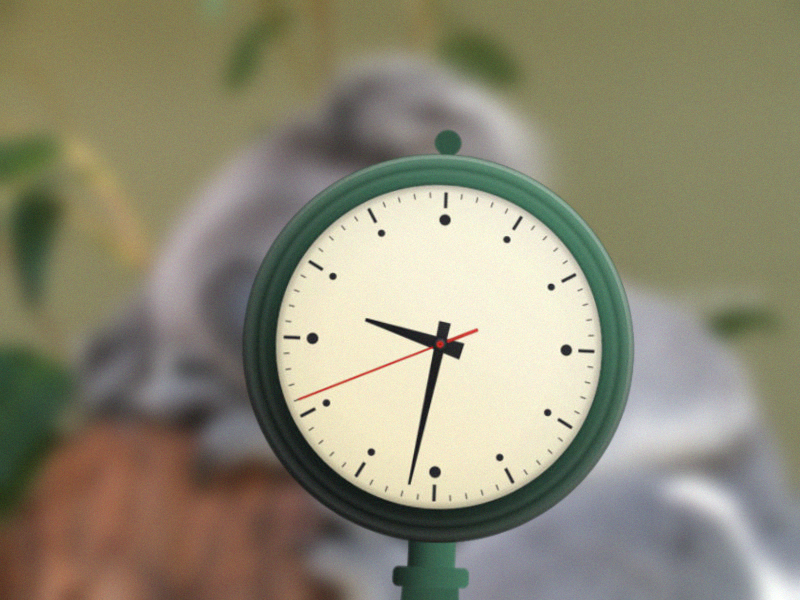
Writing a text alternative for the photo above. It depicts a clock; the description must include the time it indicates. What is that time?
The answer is 9:31:41
